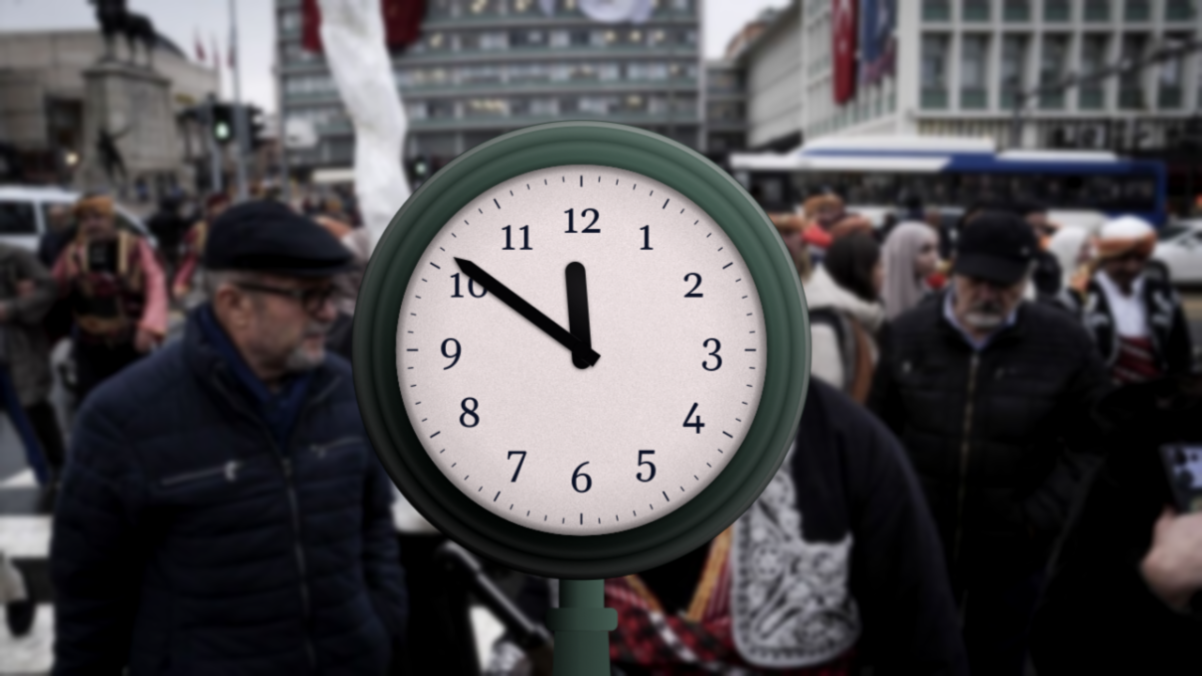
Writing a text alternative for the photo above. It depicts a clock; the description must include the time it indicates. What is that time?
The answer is 11:51
